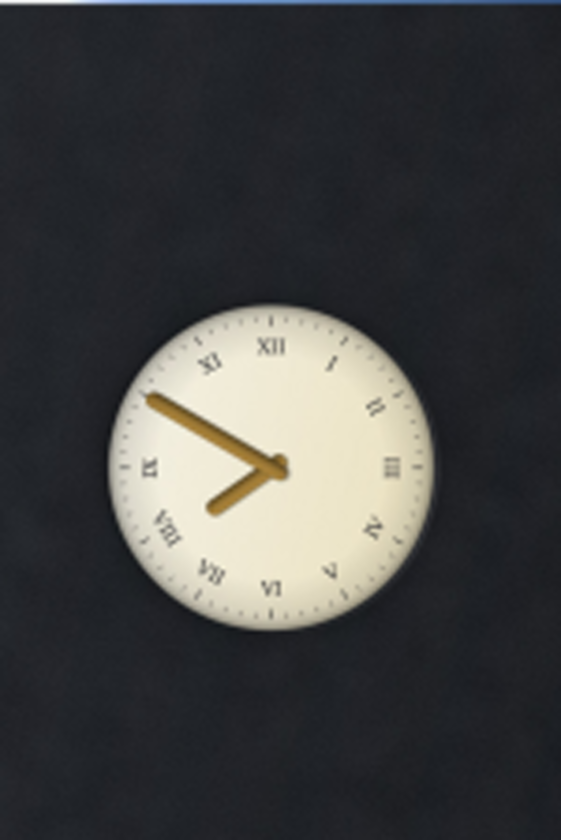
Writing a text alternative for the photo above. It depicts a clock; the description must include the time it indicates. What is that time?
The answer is 7:50
